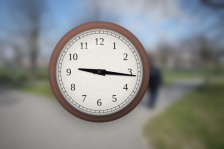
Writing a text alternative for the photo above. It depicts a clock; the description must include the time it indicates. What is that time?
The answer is 9:16
